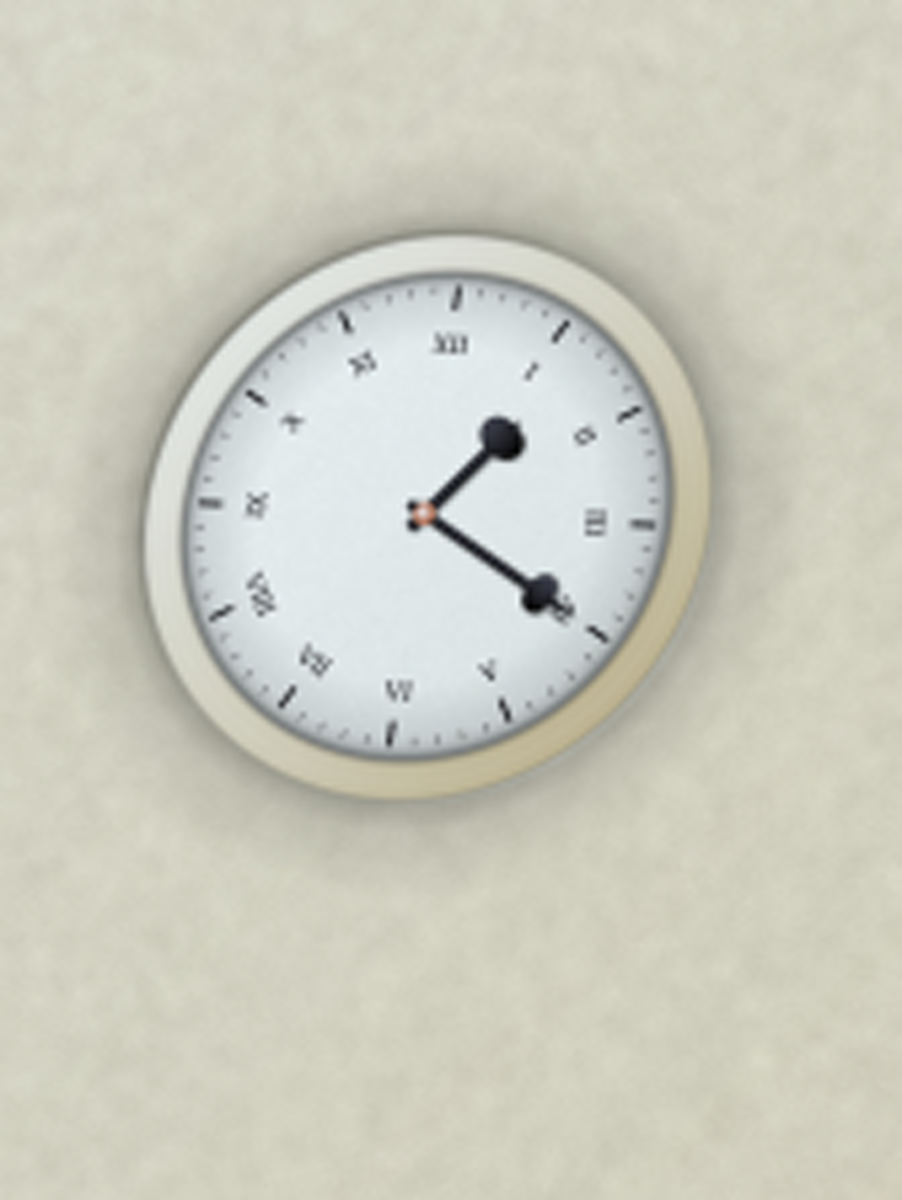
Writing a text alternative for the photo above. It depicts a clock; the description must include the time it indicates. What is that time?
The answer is 1:20
